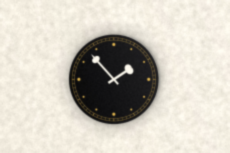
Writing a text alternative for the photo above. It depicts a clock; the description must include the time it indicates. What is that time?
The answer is 1:53
